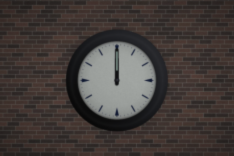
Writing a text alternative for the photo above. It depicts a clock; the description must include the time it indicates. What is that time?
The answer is 12:00
